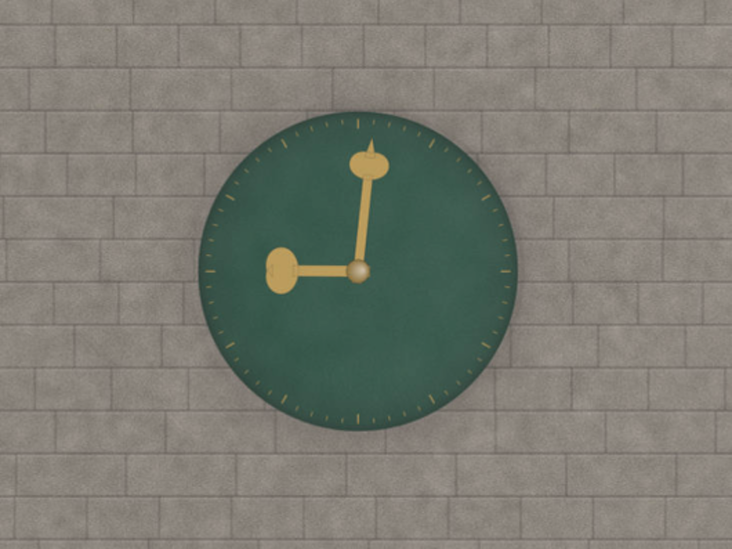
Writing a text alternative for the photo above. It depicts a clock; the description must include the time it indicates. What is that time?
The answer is 9:01
